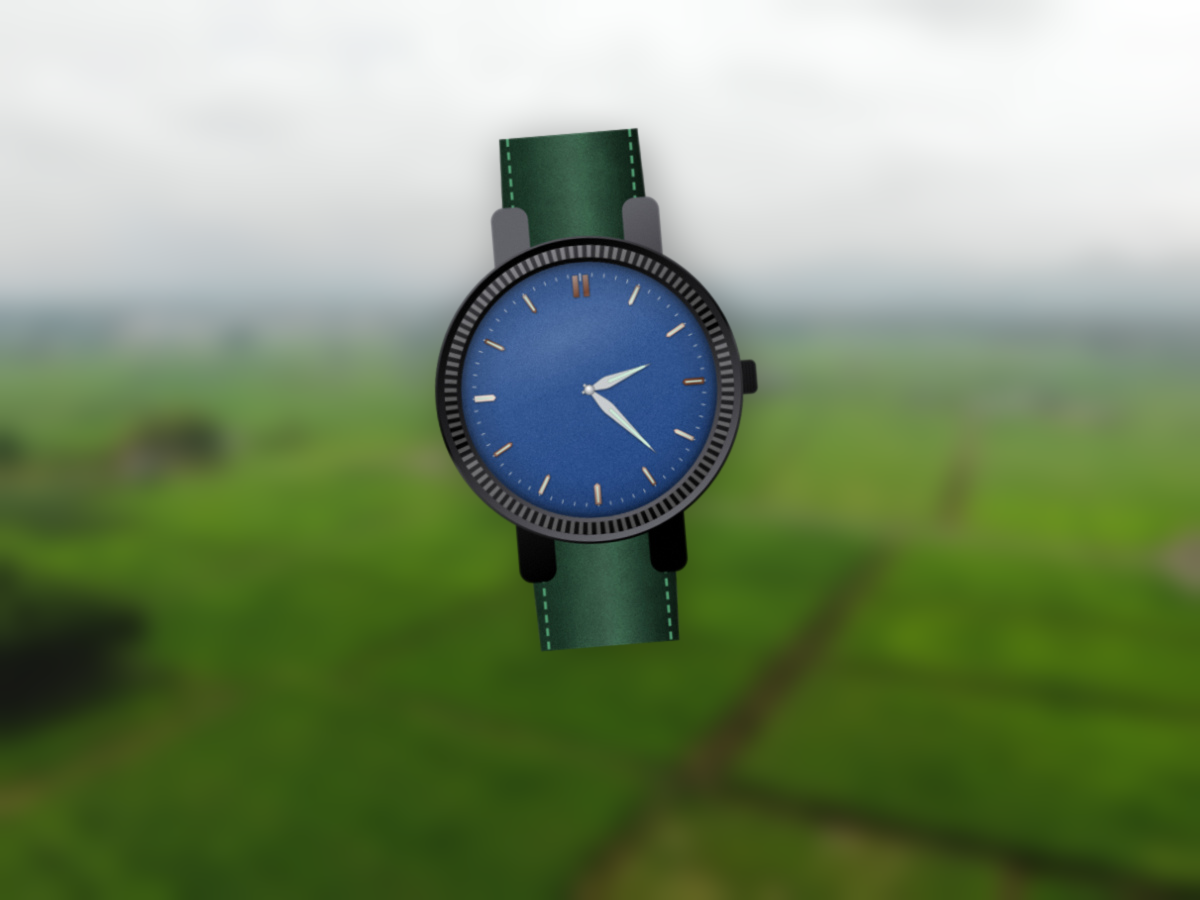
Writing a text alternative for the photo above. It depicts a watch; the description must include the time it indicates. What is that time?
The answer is 2:23
